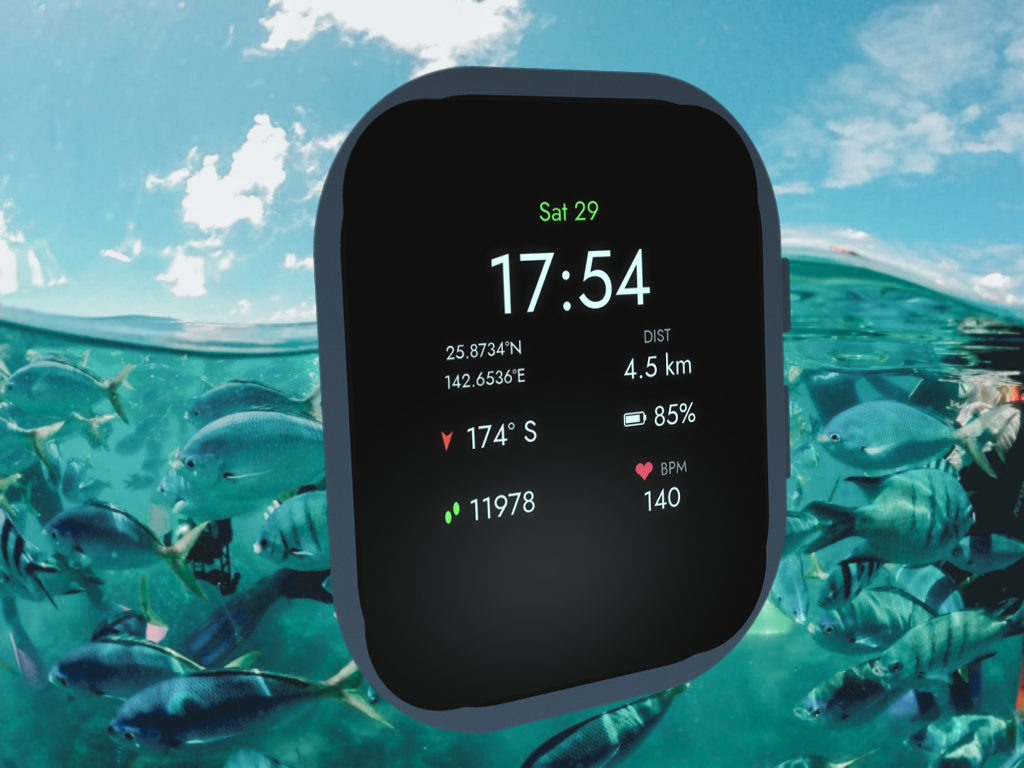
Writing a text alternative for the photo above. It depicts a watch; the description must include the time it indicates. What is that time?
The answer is 17:54
